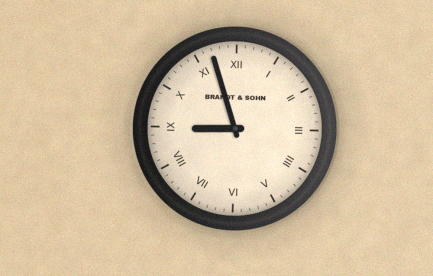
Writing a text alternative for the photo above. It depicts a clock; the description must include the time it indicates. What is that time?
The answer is 8:57
